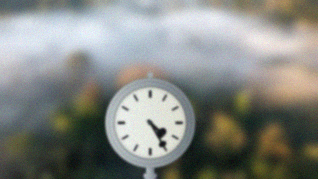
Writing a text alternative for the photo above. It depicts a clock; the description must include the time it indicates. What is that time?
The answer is 4:25
